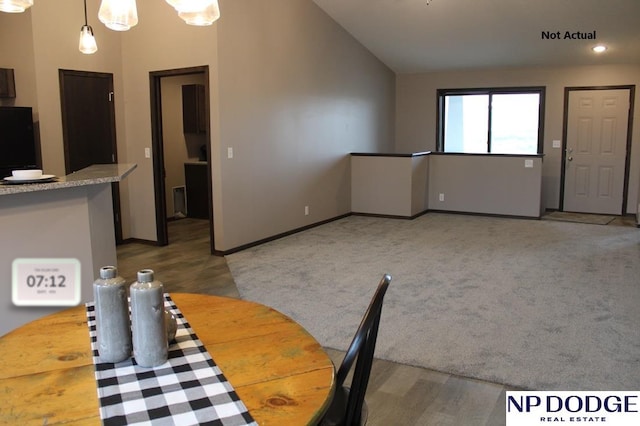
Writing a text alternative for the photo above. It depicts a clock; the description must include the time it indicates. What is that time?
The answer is 7:12
